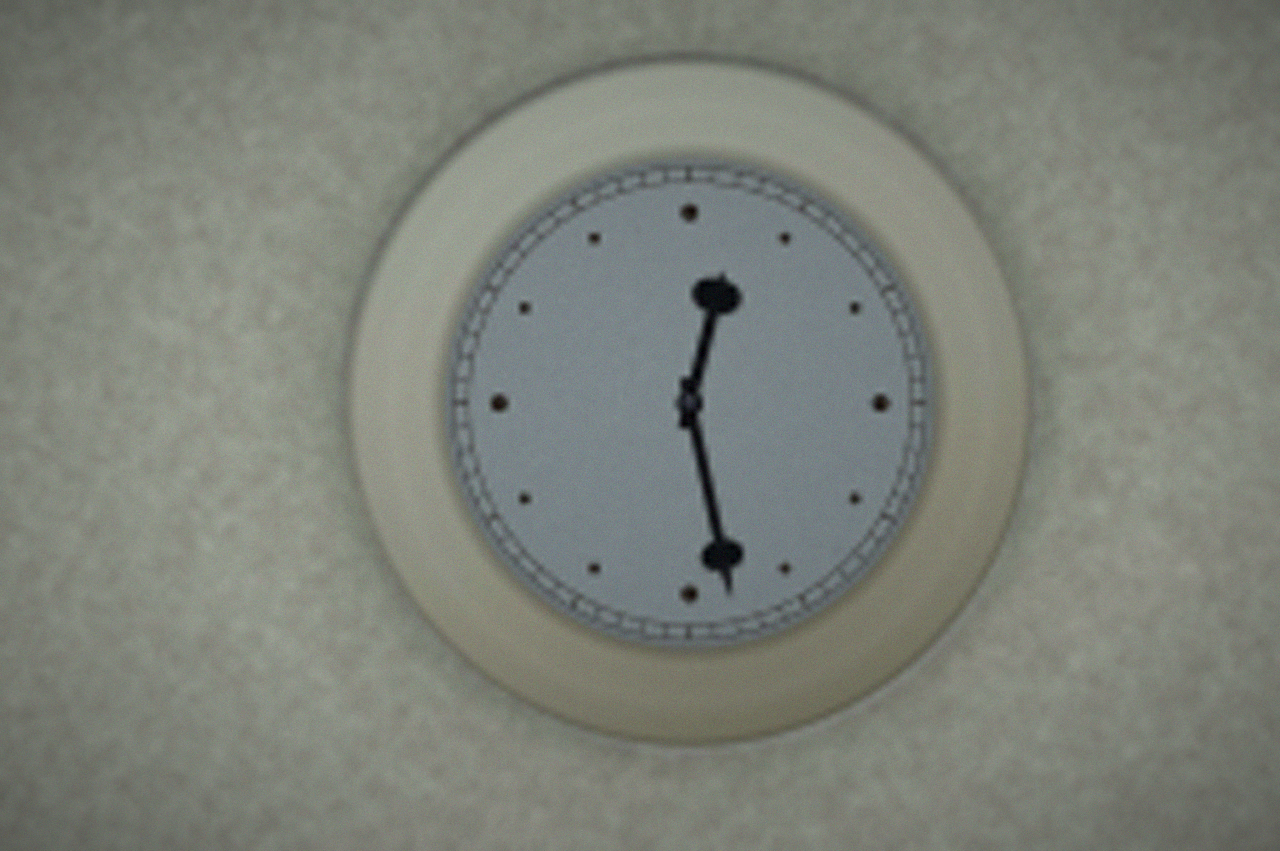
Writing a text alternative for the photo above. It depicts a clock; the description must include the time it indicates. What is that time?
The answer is 12:28
